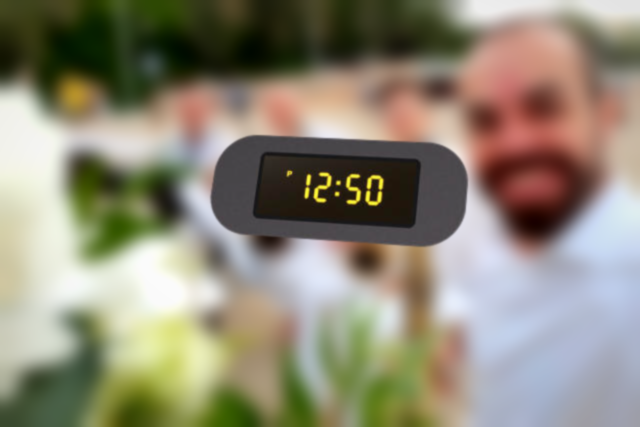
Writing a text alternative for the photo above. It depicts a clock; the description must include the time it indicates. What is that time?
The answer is 12:50
